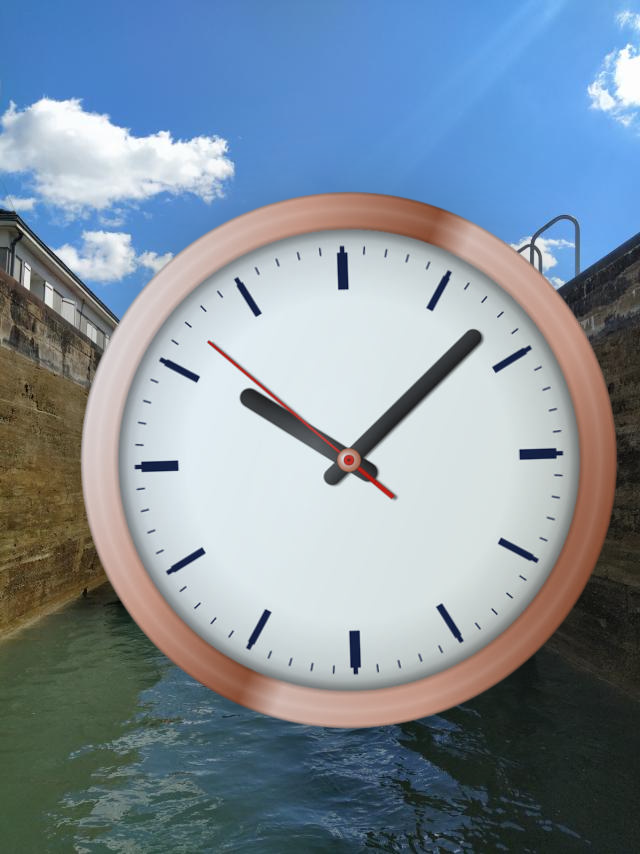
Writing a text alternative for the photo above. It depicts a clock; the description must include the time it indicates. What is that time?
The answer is 10:07:52
